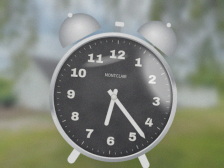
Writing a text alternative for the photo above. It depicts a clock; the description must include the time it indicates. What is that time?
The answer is 6:23
